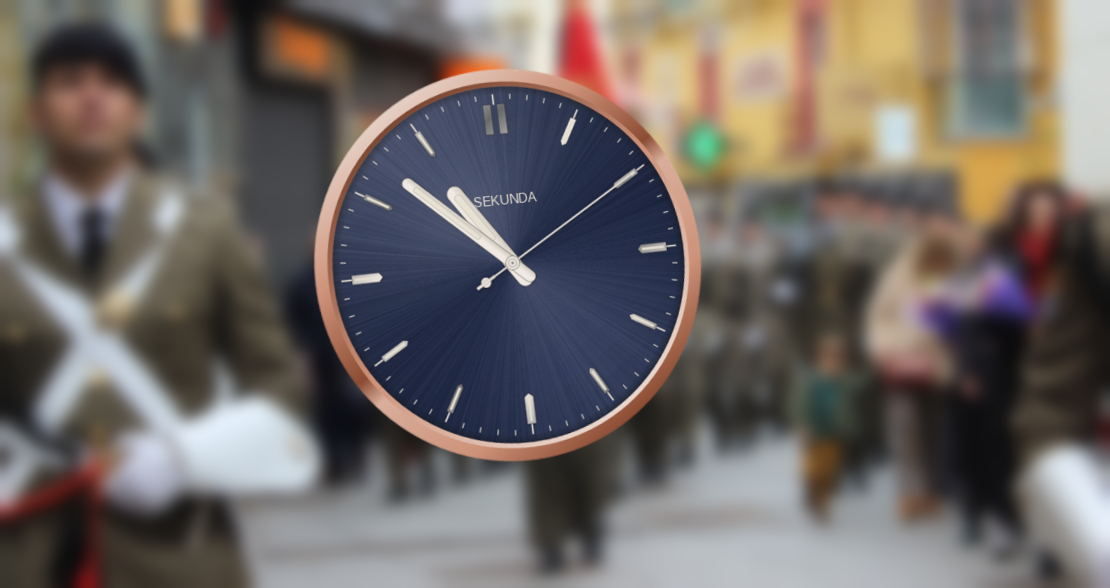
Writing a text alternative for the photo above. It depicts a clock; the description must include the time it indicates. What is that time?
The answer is 10:52:10
